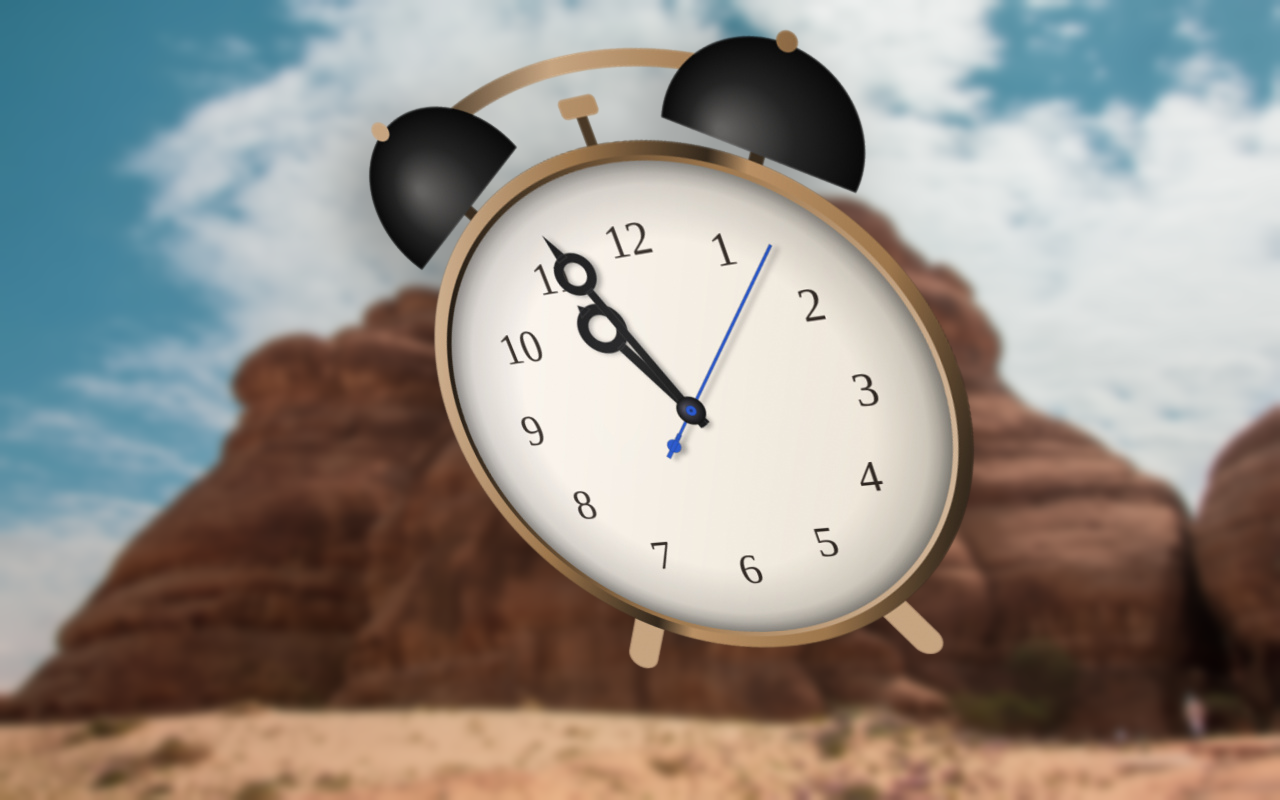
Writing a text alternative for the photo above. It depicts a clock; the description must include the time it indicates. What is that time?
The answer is 10:56:07
